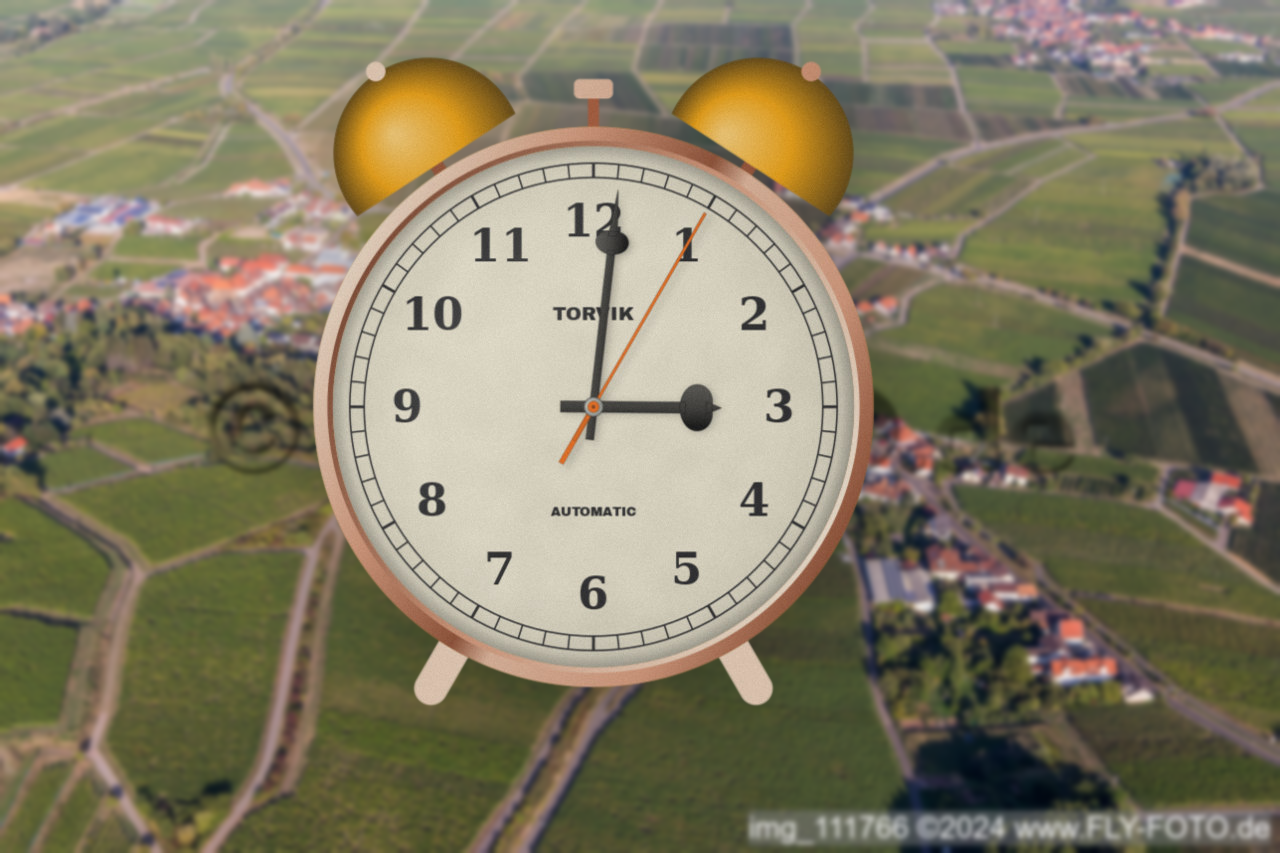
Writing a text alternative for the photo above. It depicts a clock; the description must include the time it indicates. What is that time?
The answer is 3:01:05
